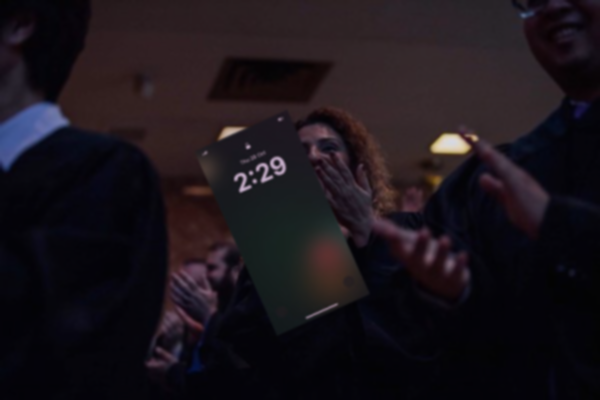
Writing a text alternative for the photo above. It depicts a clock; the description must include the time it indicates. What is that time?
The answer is 2:29
